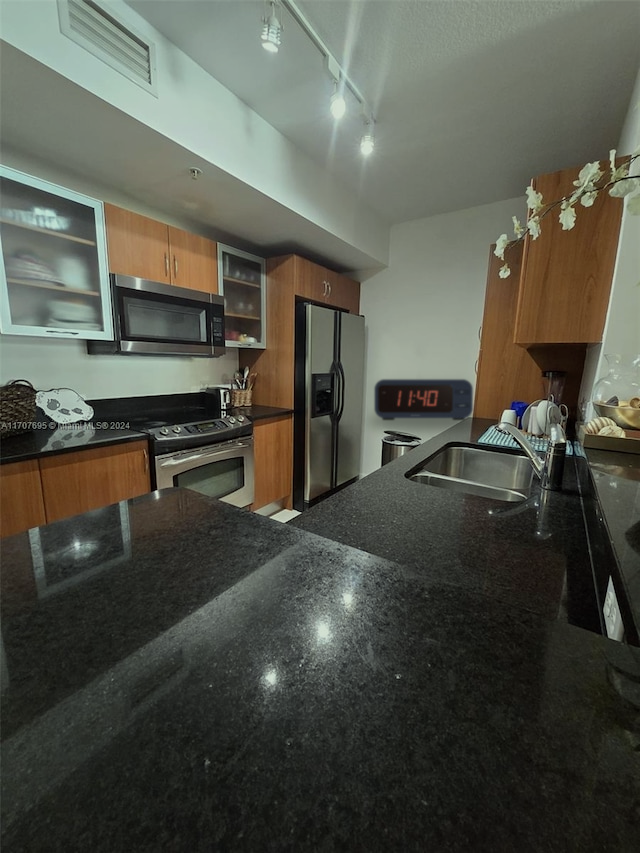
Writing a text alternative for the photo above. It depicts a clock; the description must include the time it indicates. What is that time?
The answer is 11:40
